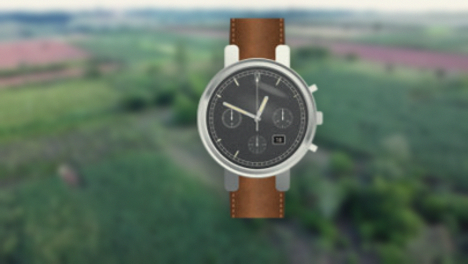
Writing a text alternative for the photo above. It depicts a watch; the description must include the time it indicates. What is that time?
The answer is 12:49
